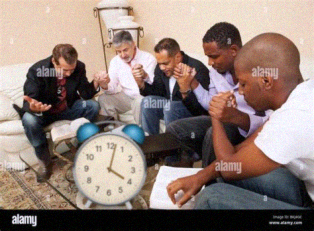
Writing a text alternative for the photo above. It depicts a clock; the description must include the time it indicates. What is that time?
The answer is 4:02
